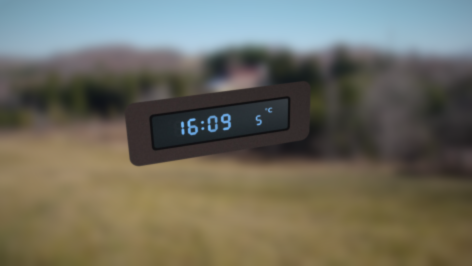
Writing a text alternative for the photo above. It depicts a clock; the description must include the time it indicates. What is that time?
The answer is 16:09
